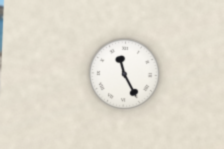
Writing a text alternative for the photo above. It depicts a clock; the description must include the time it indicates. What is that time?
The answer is 11:25
